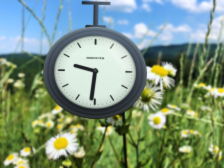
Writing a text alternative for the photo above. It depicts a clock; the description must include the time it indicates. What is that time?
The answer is 9:31
